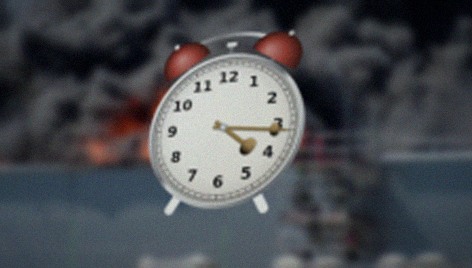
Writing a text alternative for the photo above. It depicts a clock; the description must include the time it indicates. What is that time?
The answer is 4:16
